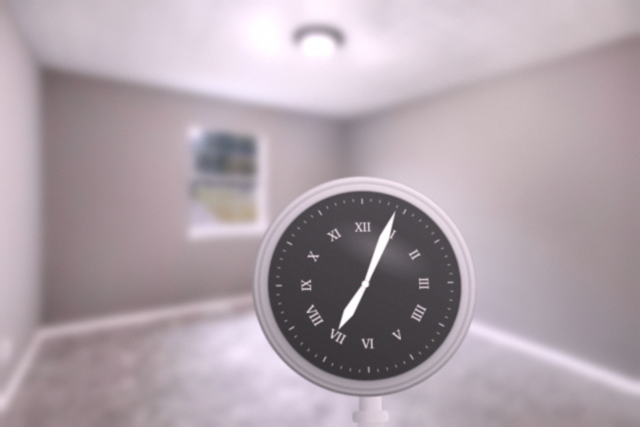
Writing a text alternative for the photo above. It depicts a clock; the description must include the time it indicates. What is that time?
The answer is 7:04
